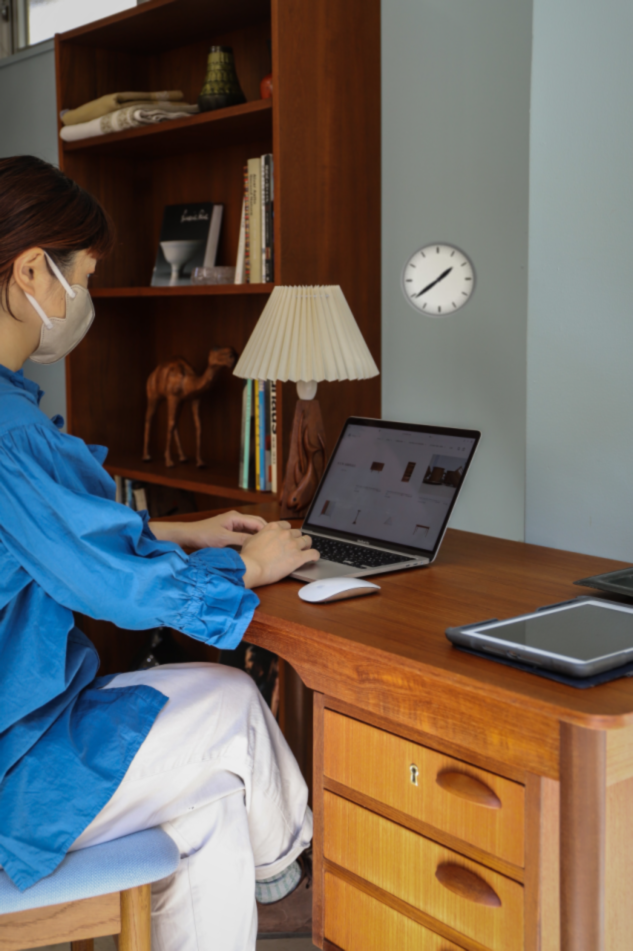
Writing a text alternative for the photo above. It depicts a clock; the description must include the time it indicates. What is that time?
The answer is 1:39
